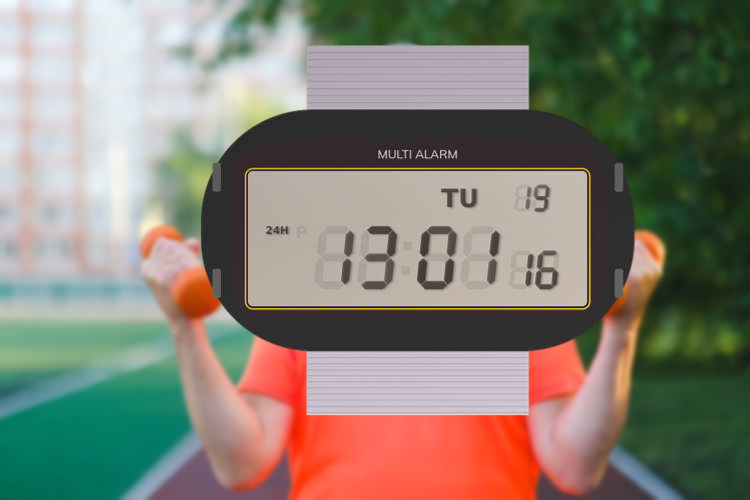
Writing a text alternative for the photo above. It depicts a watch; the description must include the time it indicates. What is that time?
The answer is 13:01:16
